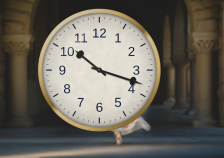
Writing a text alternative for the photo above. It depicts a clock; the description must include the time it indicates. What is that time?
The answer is 10:18
